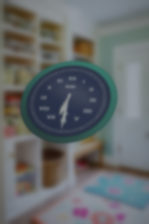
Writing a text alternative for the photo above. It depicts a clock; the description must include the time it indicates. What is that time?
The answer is 6:30
